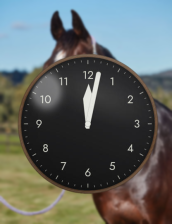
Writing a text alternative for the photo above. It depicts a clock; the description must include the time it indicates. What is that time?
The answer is 12:02
